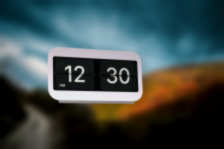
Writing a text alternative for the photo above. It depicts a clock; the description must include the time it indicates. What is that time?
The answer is 12:30
